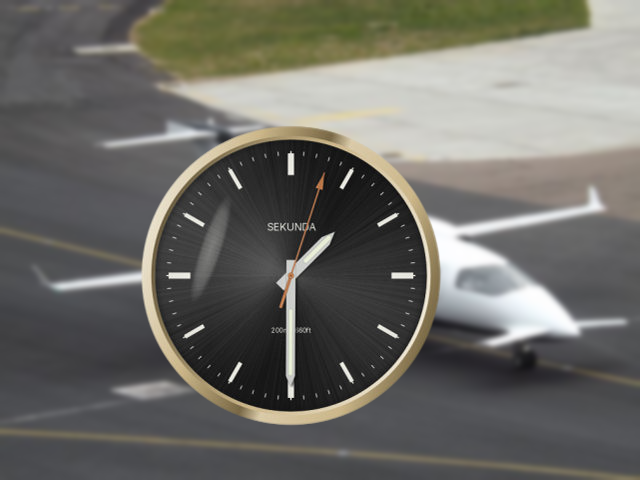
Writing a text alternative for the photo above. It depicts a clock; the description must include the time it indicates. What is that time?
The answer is 1:30:03
